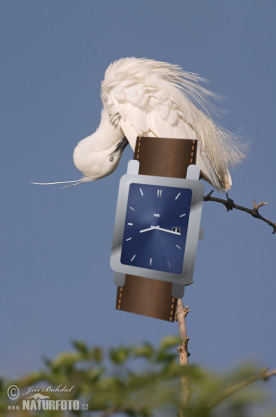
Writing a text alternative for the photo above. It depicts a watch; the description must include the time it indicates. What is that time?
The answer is 8:16
